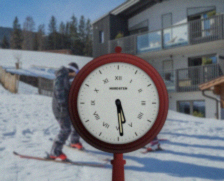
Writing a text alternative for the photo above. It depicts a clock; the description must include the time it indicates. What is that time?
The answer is 5:29
